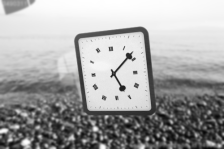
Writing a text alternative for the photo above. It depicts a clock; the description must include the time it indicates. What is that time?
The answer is 5:08
